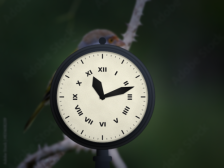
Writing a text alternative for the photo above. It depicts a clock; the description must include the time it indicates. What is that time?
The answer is 11:12
